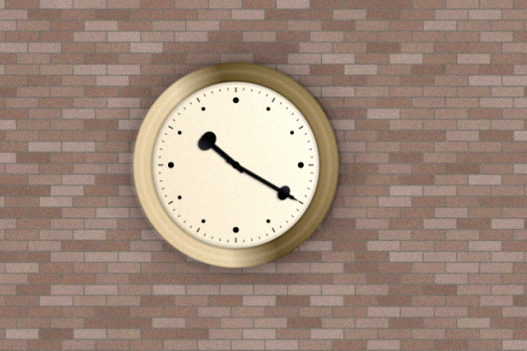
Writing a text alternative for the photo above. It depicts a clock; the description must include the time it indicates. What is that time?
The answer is 10:20
